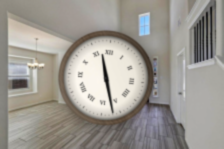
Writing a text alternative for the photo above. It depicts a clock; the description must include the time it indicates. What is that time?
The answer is 11:27
